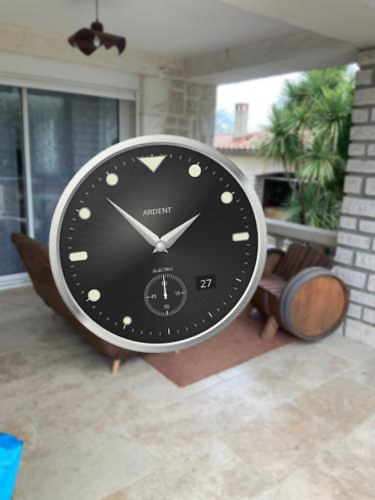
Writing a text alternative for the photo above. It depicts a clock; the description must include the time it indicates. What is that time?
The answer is 1:53
